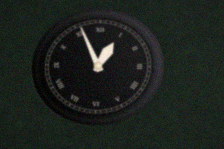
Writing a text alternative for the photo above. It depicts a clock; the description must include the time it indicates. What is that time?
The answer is 12:56
